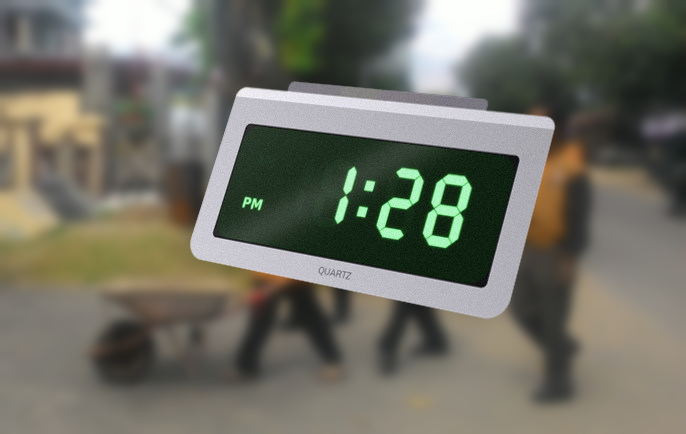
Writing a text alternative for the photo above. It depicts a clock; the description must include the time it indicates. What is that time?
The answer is 1:28
